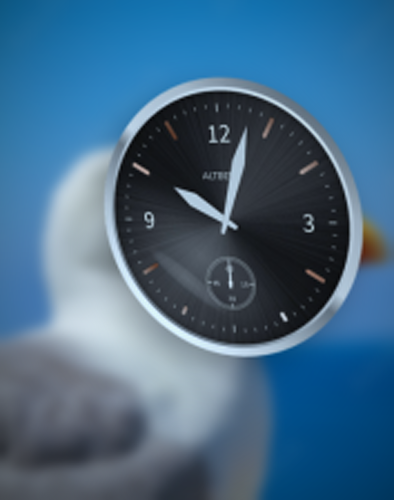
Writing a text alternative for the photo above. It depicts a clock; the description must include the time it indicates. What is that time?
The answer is 10:03
